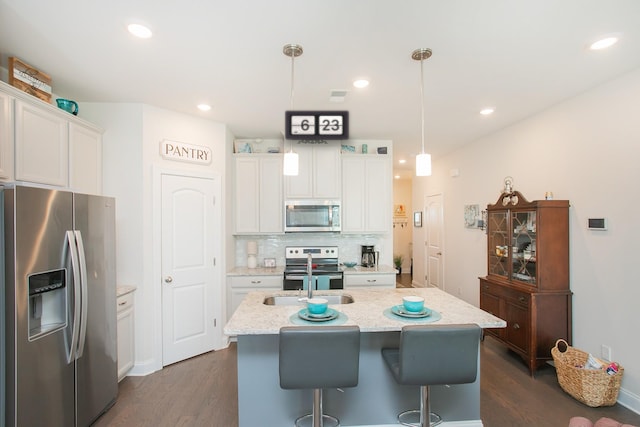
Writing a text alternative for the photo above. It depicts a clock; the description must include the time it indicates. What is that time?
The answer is 6:23
